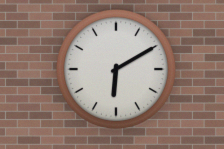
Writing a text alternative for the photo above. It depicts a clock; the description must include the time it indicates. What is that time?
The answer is 6:10
